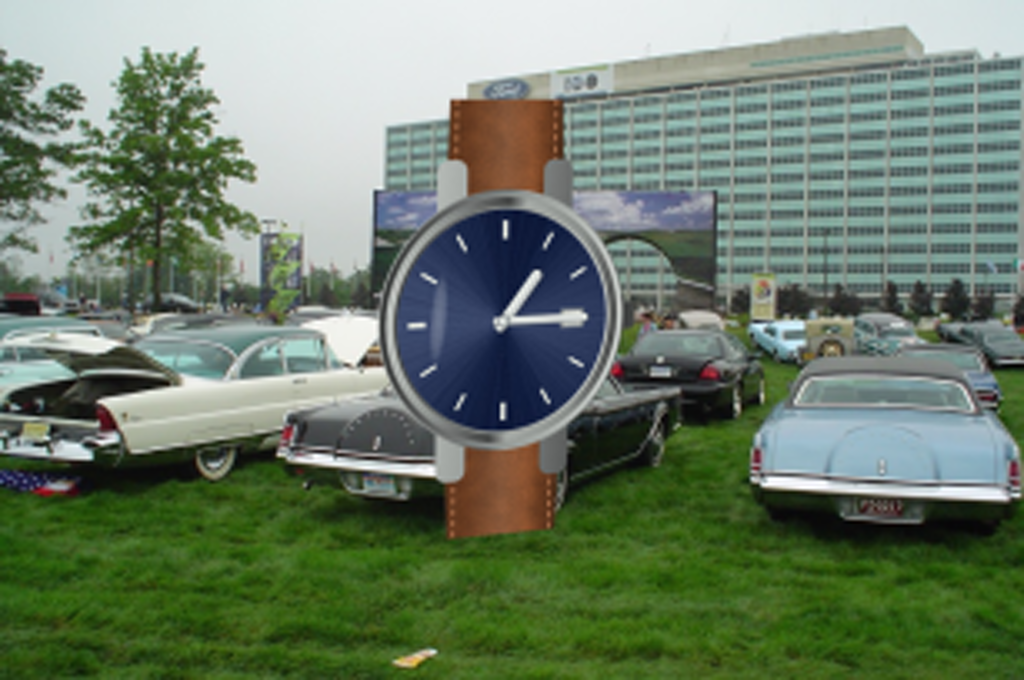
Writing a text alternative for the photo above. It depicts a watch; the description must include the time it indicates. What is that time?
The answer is 1:15
